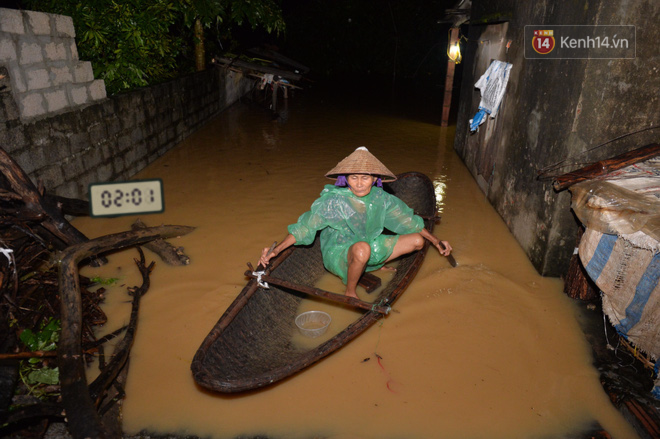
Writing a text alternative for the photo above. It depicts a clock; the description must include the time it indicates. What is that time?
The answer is 2:01
